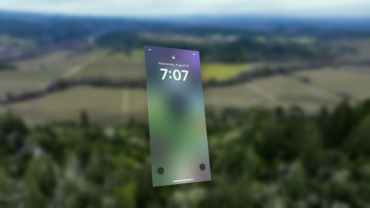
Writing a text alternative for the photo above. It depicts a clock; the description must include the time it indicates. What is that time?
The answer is 7:07
